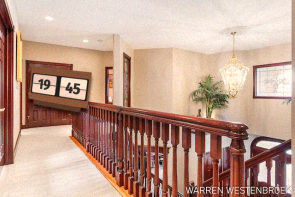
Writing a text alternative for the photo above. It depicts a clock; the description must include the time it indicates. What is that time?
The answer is 19:45
